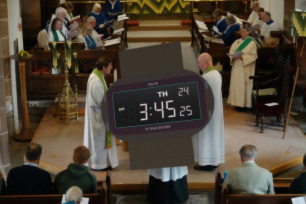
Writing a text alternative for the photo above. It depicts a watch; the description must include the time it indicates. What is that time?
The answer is 3:45:25
